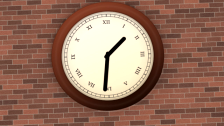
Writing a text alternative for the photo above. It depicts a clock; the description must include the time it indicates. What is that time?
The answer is 1:31
